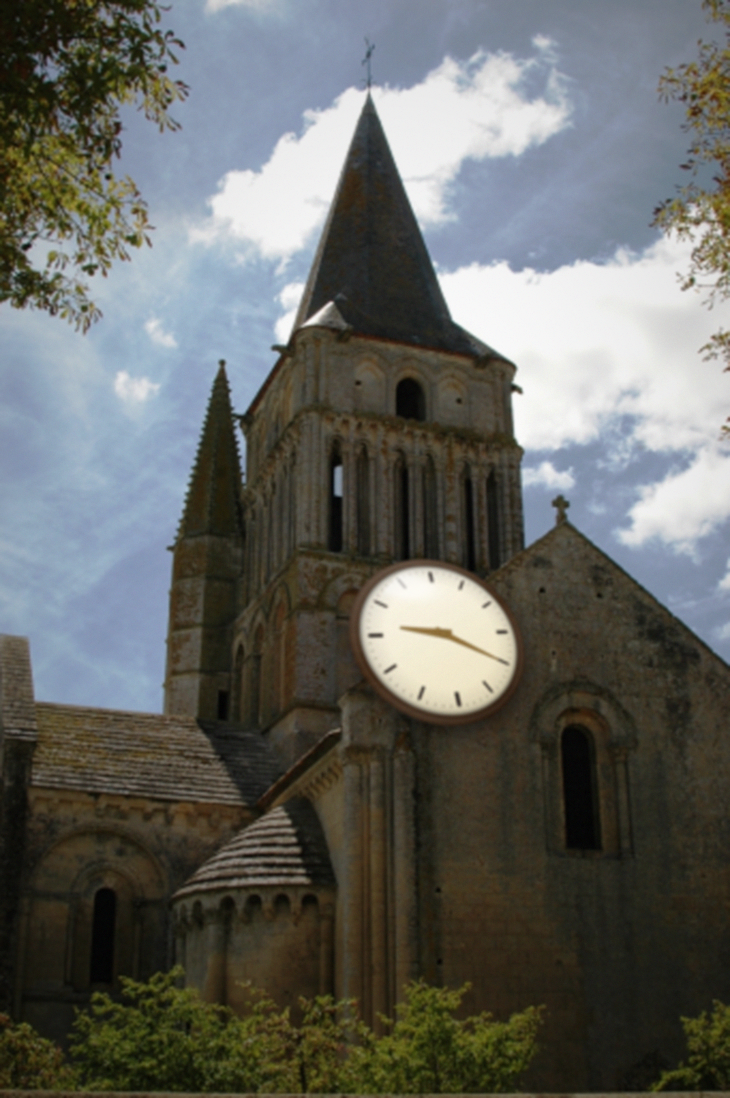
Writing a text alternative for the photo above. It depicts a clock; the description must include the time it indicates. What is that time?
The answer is 9:20
